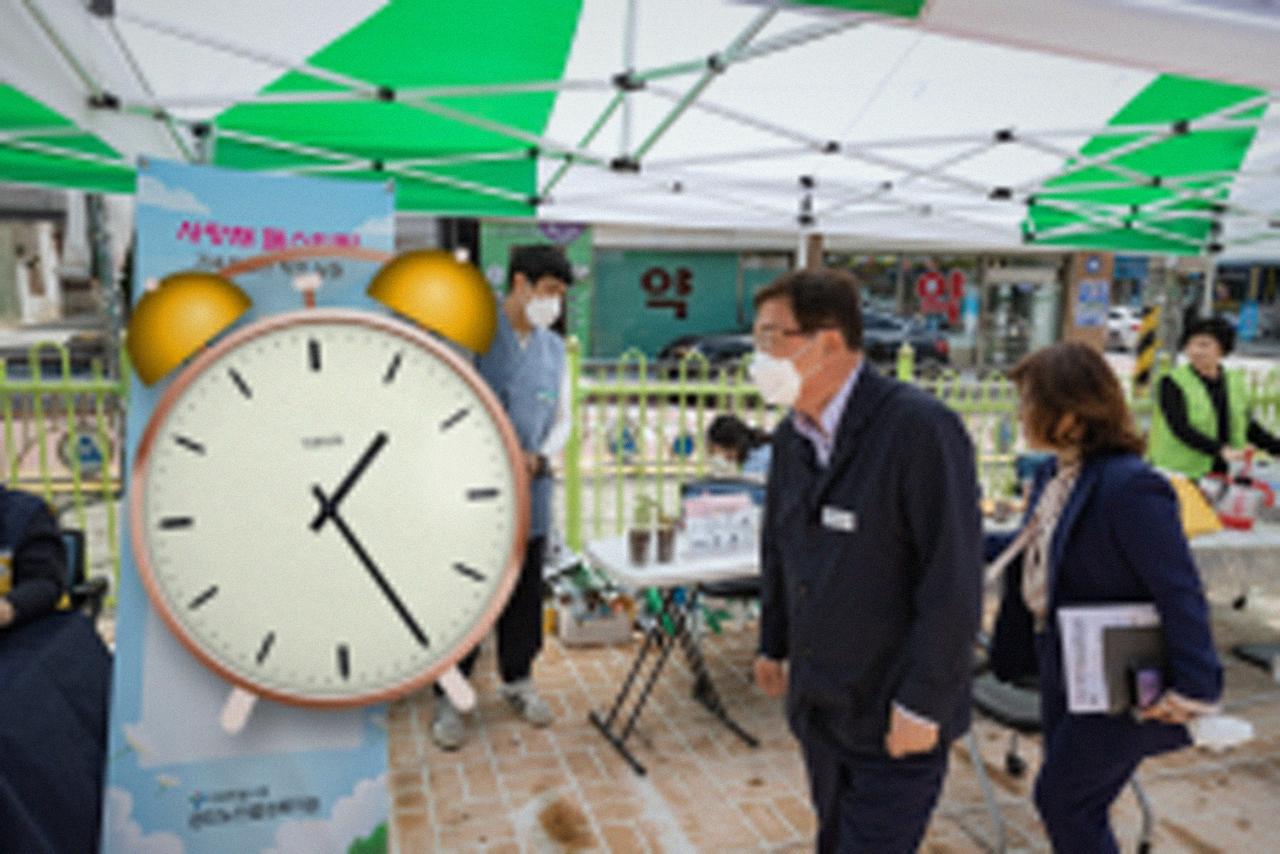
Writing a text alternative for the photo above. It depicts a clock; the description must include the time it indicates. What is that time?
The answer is 1:25
